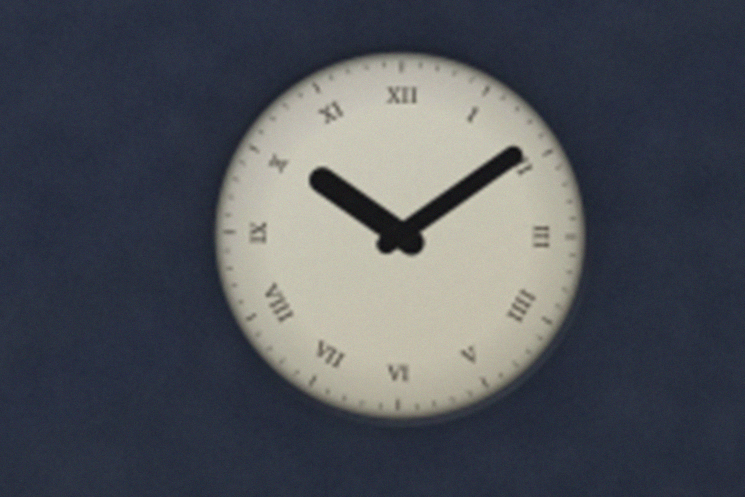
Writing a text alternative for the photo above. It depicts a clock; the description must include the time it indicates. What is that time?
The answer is 10:09
